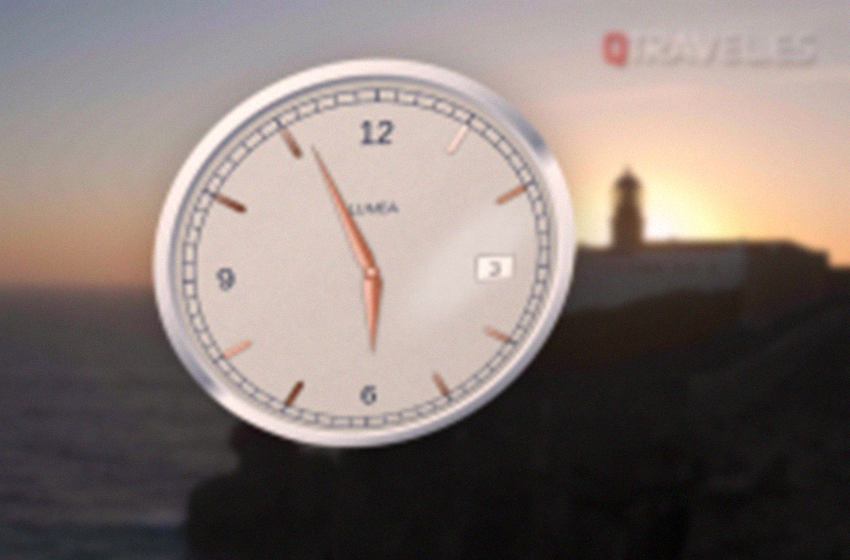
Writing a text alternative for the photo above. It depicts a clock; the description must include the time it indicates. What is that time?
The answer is 5:56
